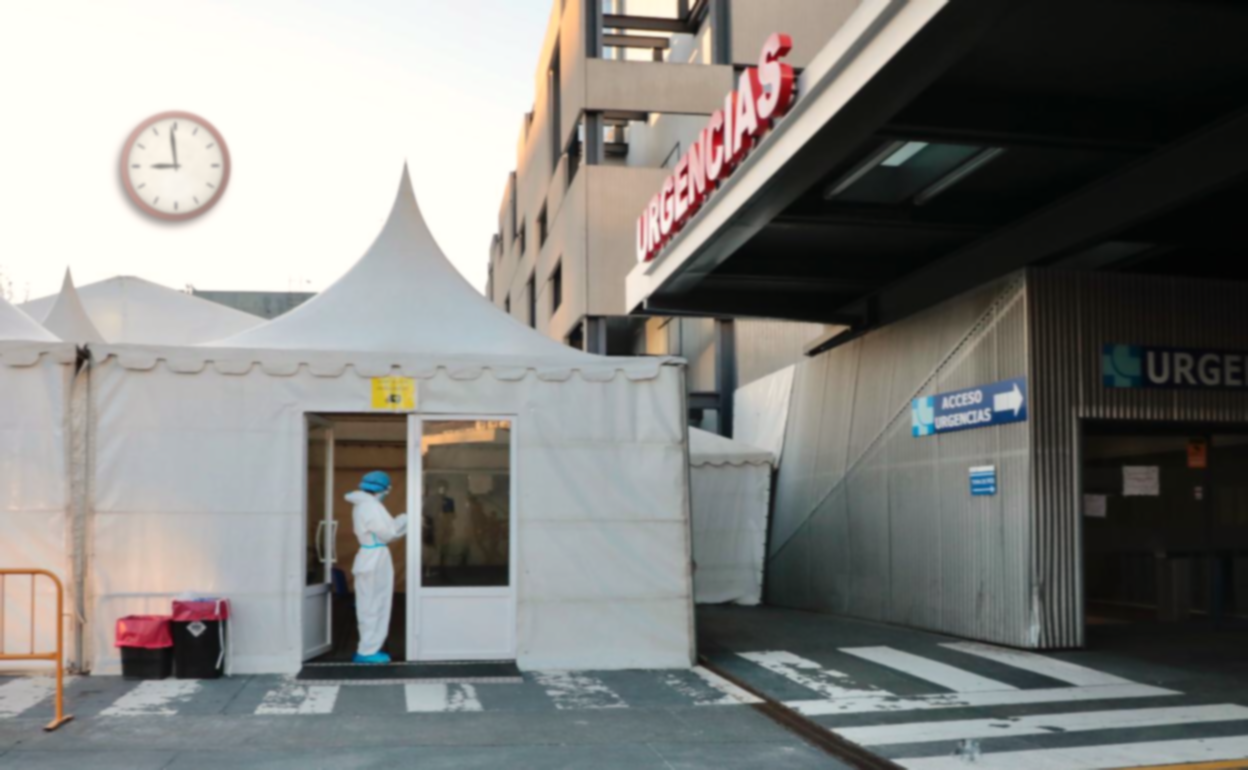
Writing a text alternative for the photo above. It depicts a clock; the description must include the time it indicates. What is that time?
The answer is 8:59
